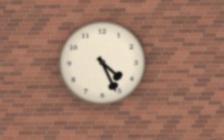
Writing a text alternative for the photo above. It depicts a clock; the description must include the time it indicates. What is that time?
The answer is 4:26
